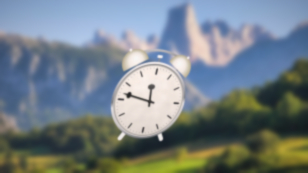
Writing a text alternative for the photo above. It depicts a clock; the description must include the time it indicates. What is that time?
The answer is 11:47
